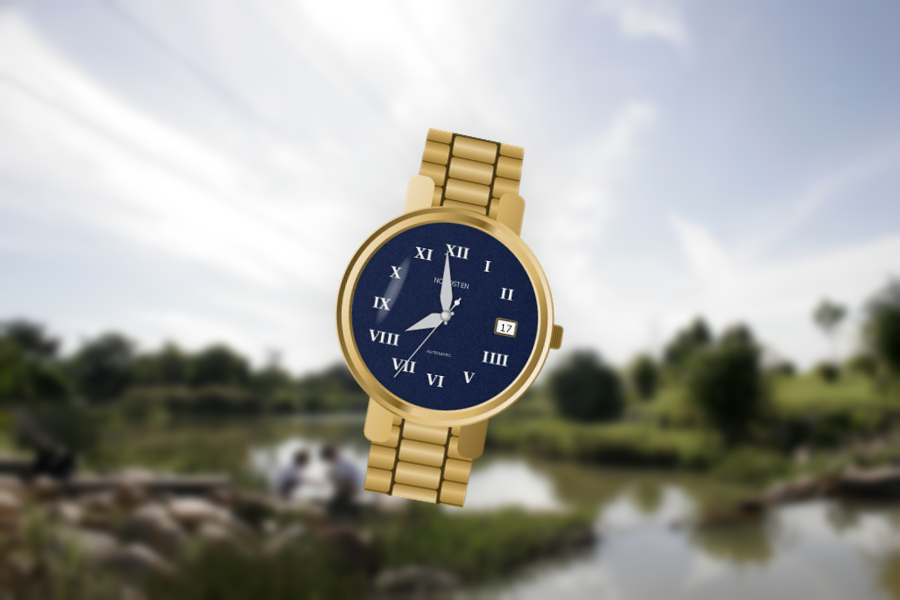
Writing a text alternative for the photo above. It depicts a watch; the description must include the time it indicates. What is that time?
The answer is 7:58:35
